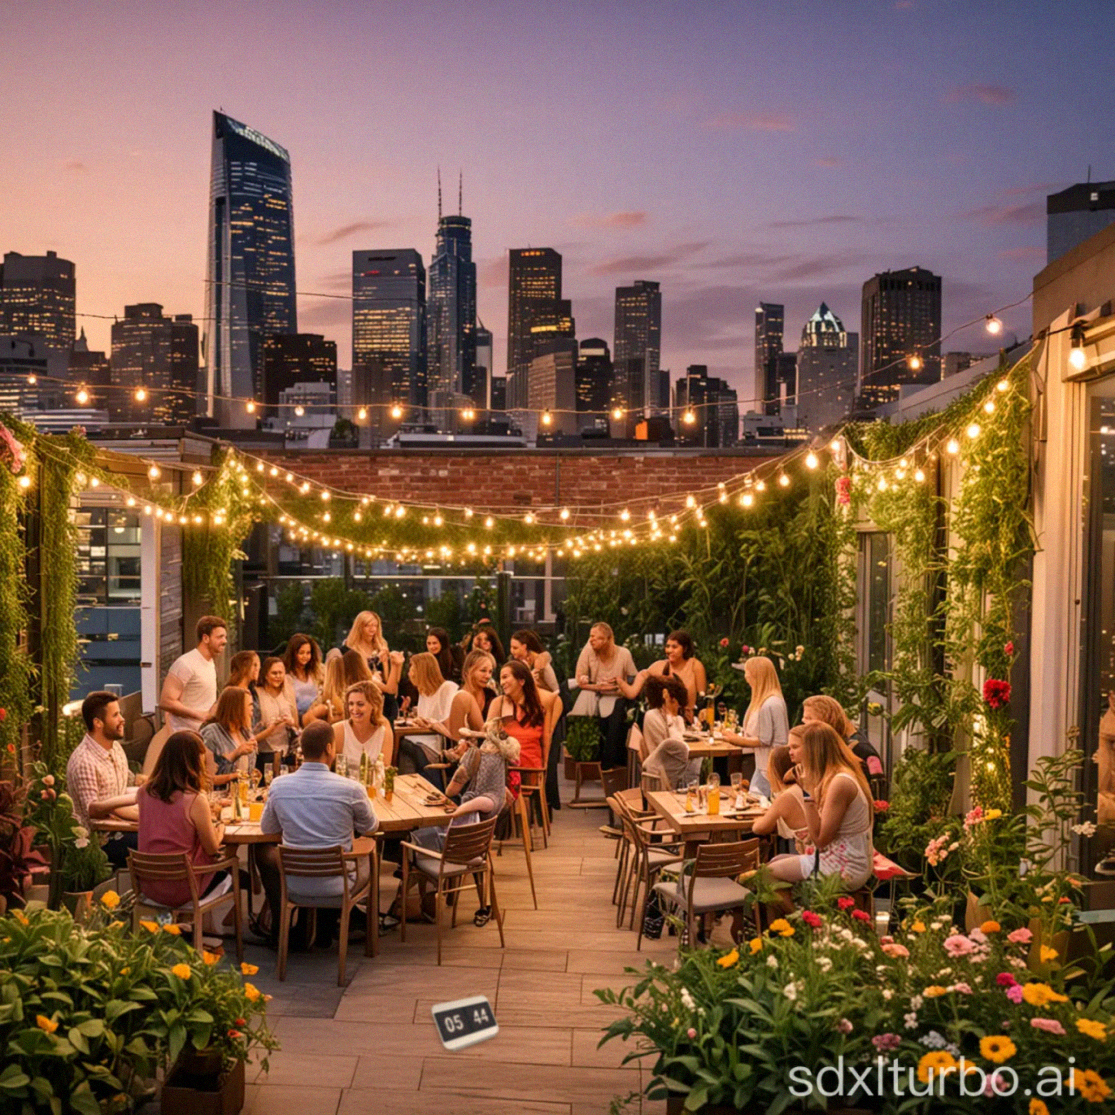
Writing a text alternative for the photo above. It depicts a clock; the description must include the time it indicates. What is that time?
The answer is 5:44
